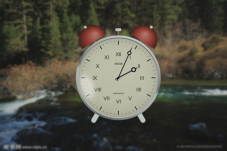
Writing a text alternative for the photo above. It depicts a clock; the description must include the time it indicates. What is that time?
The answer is 2:04
